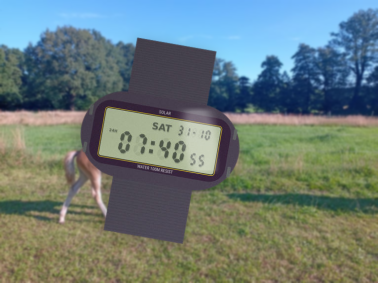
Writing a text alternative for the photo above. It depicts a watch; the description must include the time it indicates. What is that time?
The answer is 7:40:55
